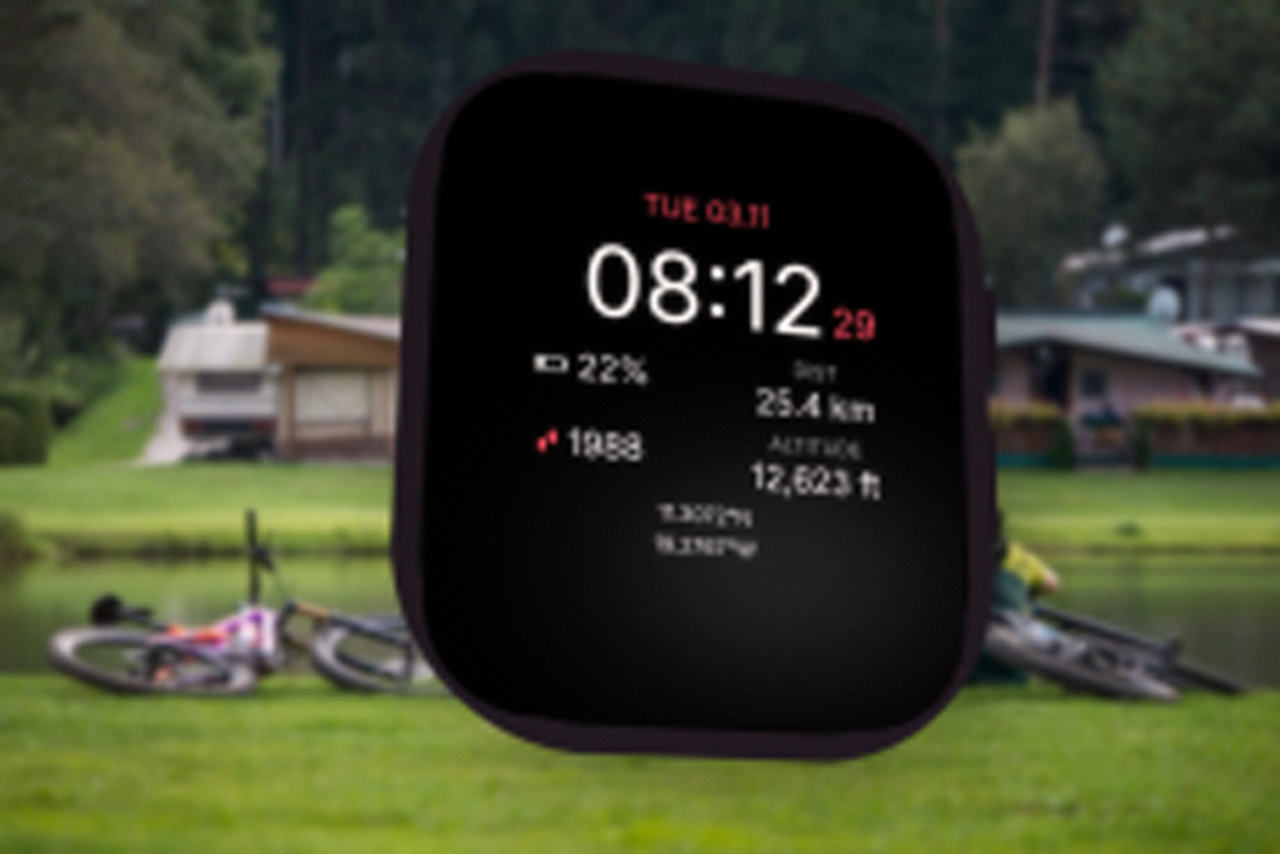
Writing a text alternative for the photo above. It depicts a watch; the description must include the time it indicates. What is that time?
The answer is 8:12
